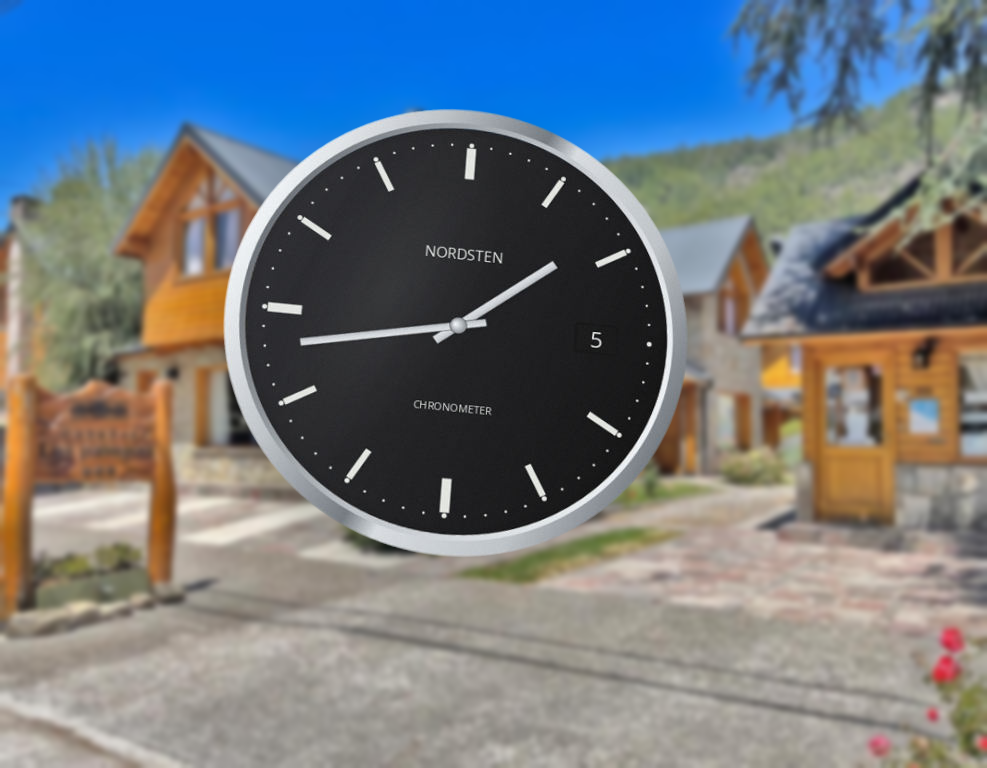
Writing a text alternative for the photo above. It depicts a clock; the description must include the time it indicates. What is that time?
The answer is 1:43
